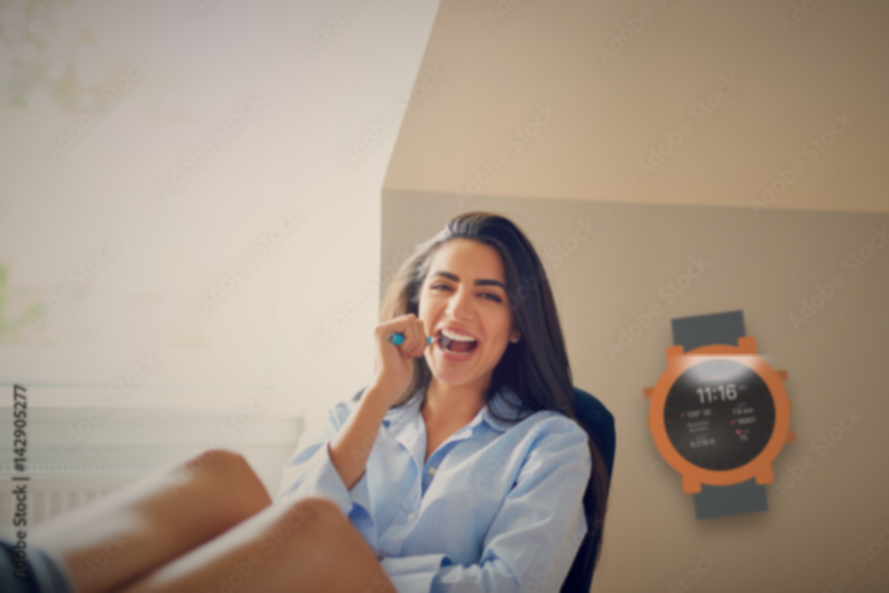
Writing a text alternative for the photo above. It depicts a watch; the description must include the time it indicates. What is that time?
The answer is 11:16
